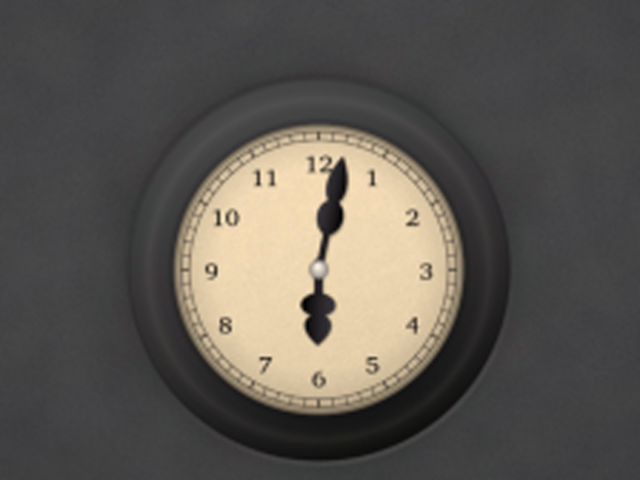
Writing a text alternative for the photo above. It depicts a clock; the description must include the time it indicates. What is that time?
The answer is 6:02
